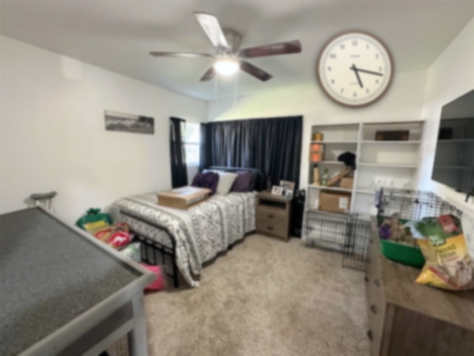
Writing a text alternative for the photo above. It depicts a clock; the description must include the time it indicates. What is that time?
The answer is 5:17
